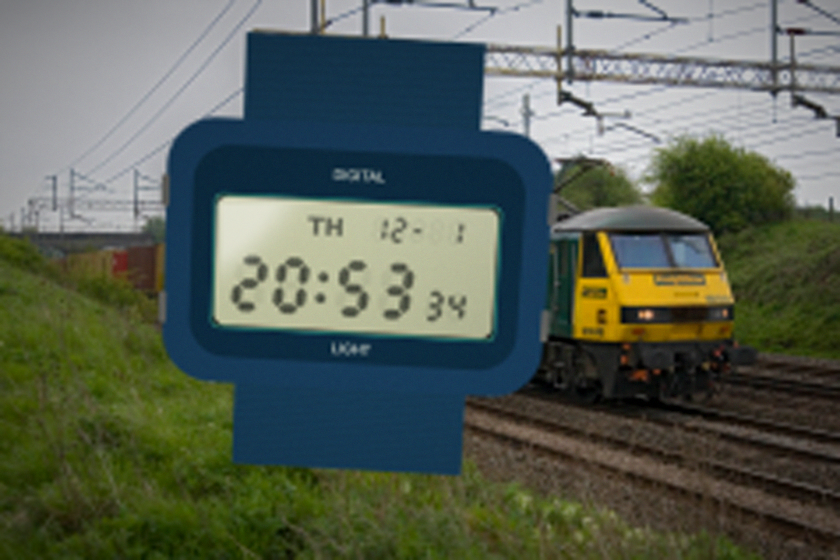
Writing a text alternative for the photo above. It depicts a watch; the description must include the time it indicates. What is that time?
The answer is 20:53:34
